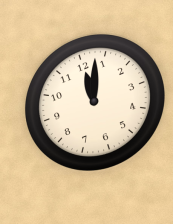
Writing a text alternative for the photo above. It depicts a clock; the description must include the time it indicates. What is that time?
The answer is 12:03
